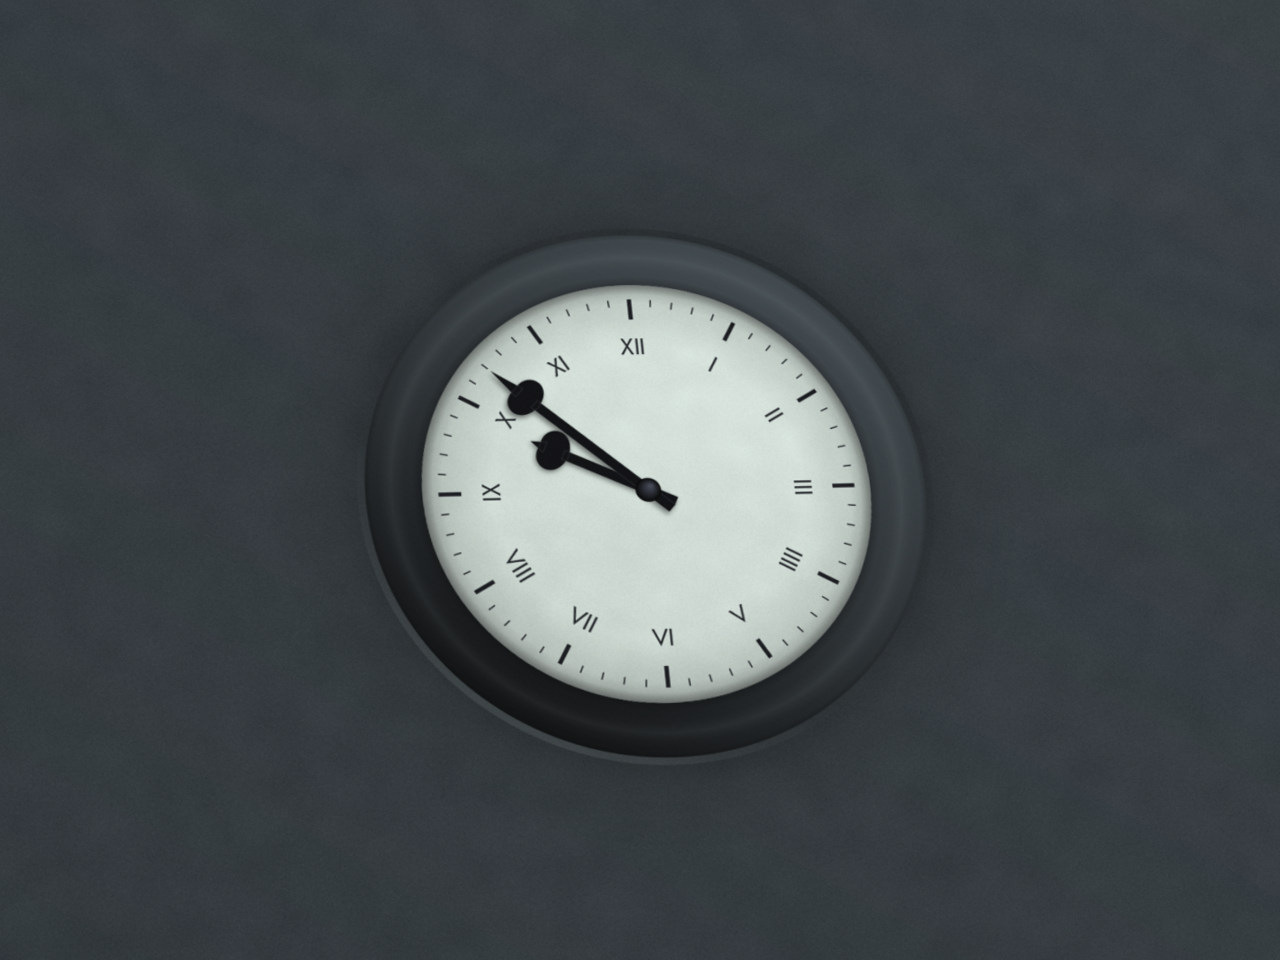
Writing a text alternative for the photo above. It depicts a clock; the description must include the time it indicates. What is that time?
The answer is 9:52
